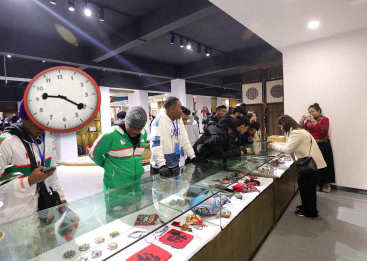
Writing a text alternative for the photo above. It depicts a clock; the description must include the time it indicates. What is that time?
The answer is 9:21
